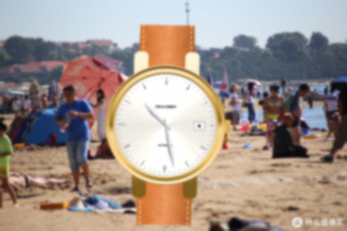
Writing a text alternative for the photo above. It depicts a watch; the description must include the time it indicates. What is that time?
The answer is 10:28
